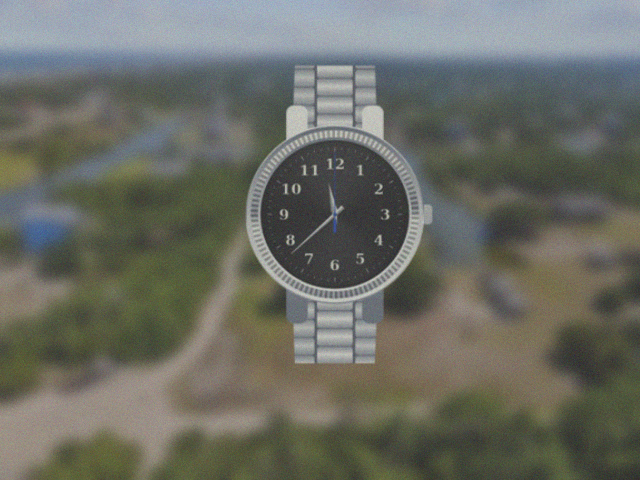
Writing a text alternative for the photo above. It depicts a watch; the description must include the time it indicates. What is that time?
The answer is 11:38:00
